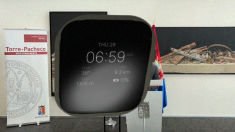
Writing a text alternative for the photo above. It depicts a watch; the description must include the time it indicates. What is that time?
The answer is 6:59
